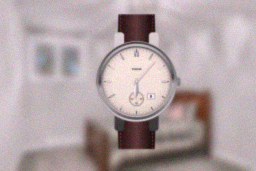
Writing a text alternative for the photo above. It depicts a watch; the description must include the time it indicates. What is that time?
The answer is 6:07
